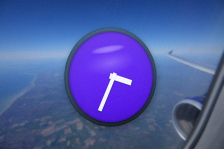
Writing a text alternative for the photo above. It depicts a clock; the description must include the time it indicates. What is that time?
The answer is 3:34
